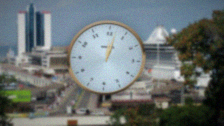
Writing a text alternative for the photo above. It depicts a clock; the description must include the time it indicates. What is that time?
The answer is 12:02
